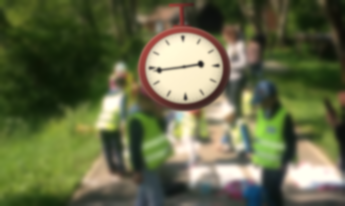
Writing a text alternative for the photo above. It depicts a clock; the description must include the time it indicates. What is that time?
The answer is 2:44
